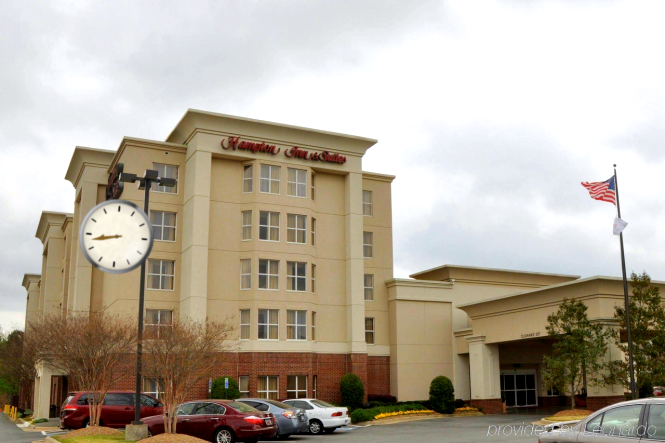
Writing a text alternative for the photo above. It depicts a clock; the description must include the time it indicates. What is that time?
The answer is 8:43
